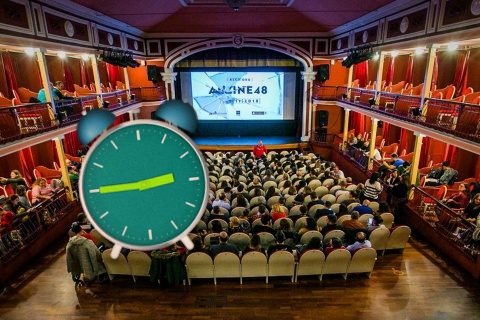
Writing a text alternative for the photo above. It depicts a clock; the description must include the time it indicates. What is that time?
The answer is 2:45
